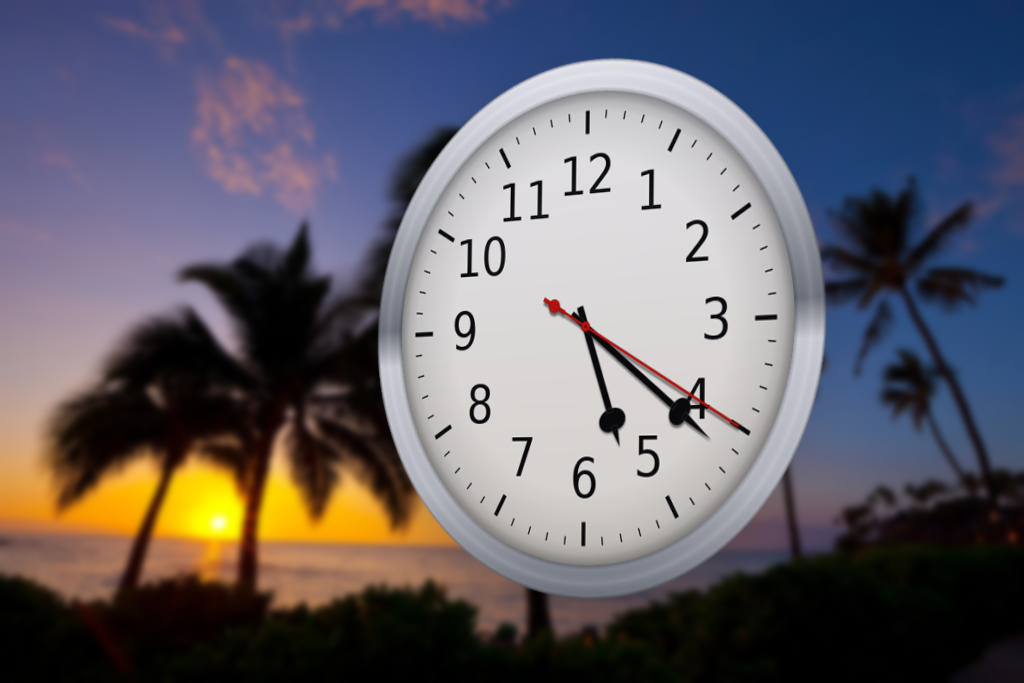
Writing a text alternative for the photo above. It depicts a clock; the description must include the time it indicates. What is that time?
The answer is 5:21:20
